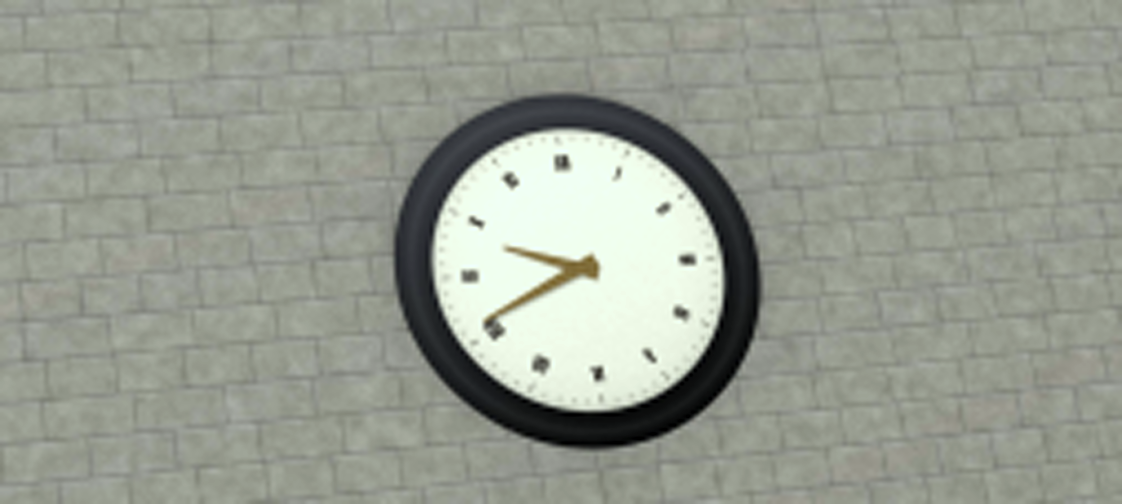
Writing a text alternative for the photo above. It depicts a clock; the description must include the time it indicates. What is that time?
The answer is 9:41
